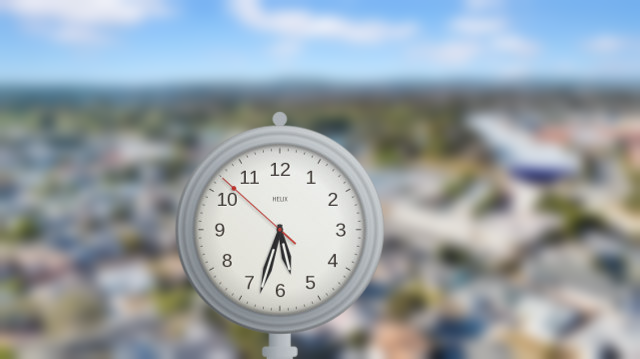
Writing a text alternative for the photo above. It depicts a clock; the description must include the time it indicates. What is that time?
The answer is 5:32:52
